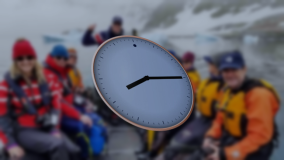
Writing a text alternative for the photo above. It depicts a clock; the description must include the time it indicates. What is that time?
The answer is 8:15
